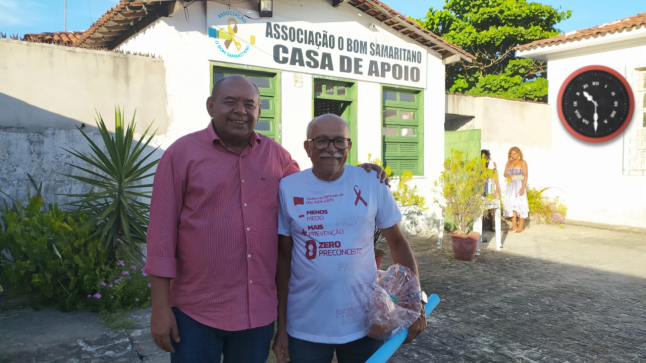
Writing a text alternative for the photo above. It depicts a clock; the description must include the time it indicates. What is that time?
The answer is 10:30
